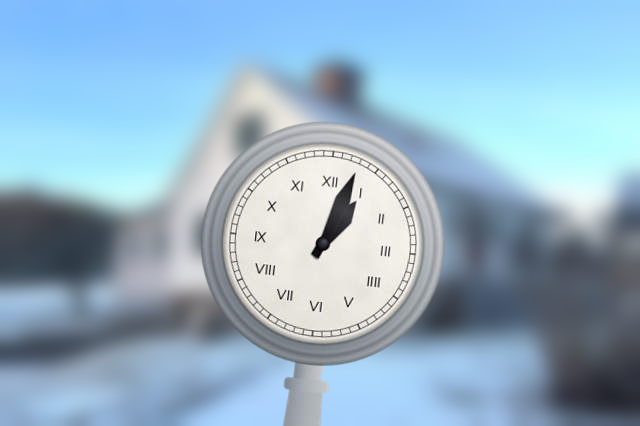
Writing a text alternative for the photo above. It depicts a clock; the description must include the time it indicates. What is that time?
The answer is 1:03
